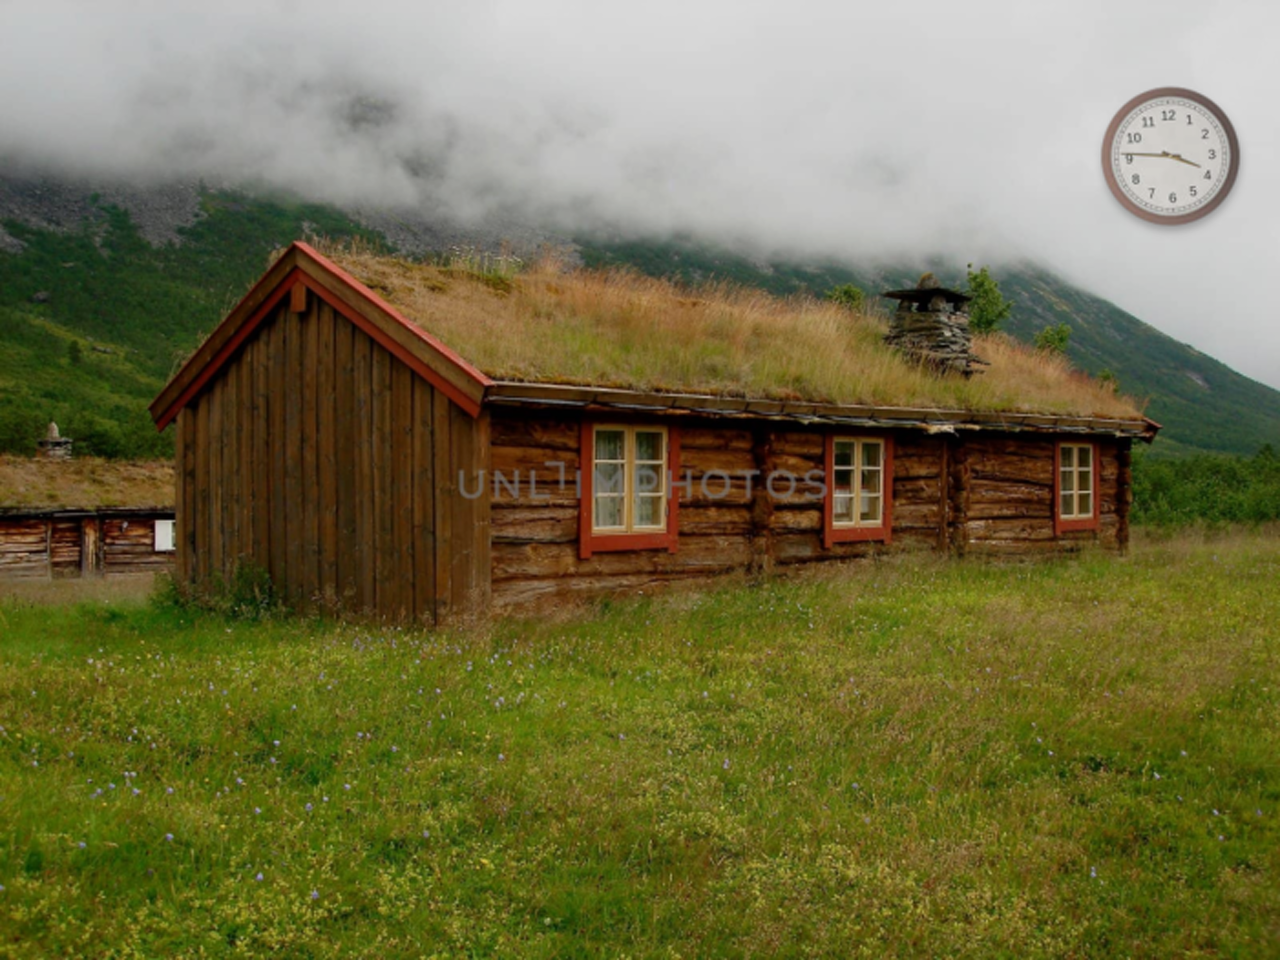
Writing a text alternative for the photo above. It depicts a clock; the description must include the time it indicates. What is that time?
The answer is 3:46
